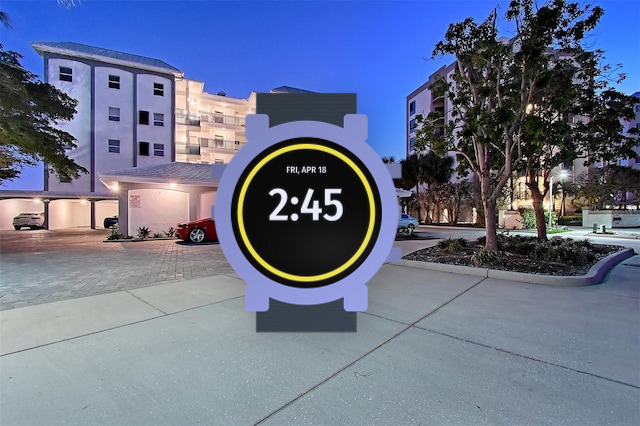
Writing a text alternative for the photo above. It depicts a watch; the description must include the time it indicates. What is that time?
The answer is 2:45
